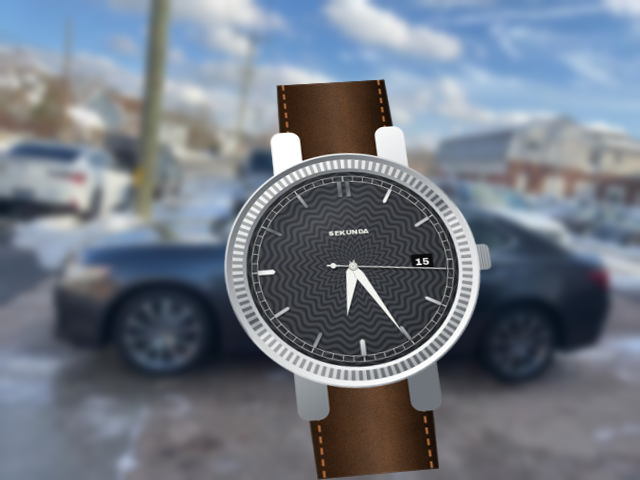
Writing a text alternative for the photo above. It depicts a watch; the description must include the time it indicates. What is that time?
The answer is 6:25:16
